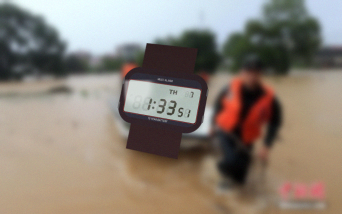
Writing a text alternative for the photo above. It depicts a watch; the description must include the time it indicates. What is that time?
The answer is 1:33:51
